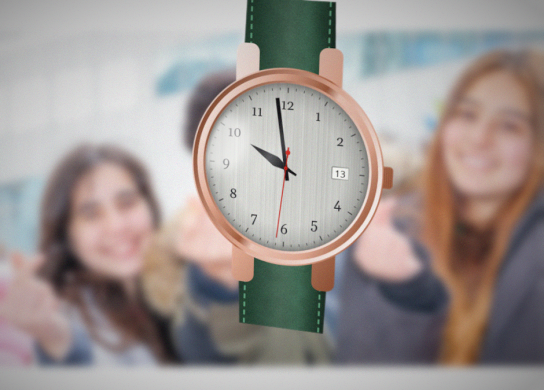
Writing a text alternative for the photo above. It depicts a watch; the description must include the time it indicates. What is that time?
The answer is 9:58:31
